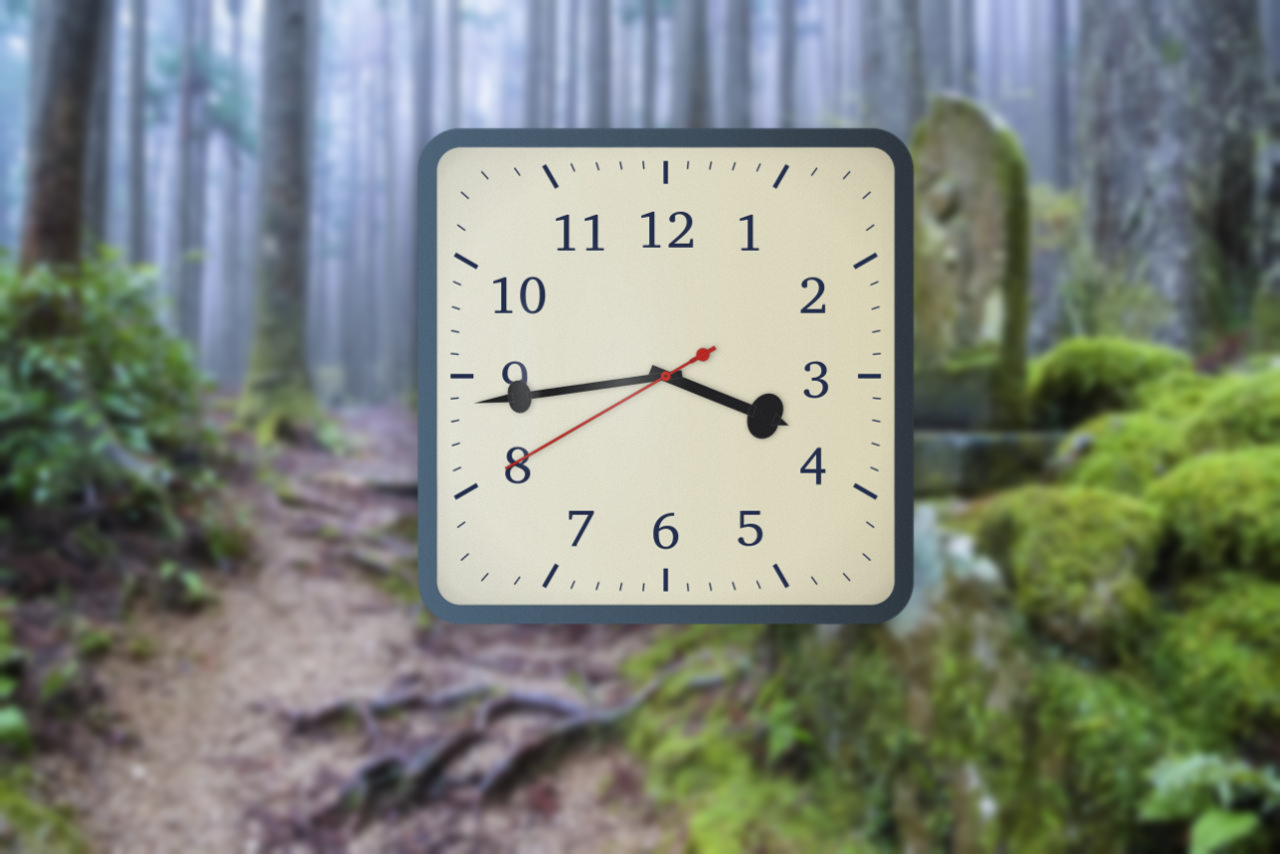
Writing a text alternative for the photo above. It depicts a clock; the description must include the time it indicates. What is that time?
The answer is 3:43:40
